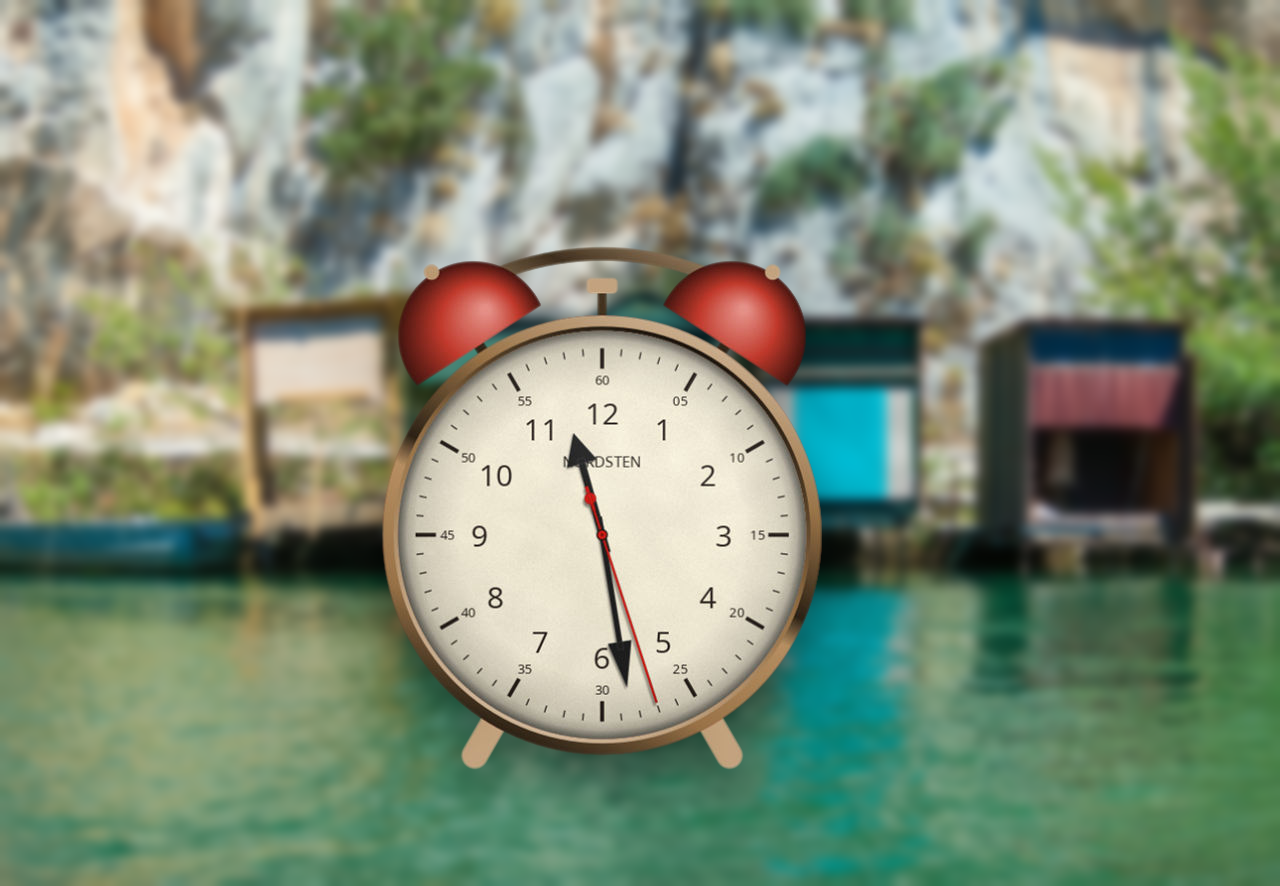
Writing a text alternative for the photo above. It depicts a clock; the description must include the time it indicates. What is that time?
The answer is 11:28:27
